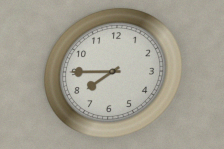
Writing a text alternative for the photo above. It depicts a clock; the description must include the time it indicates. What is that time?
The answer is 7:45
